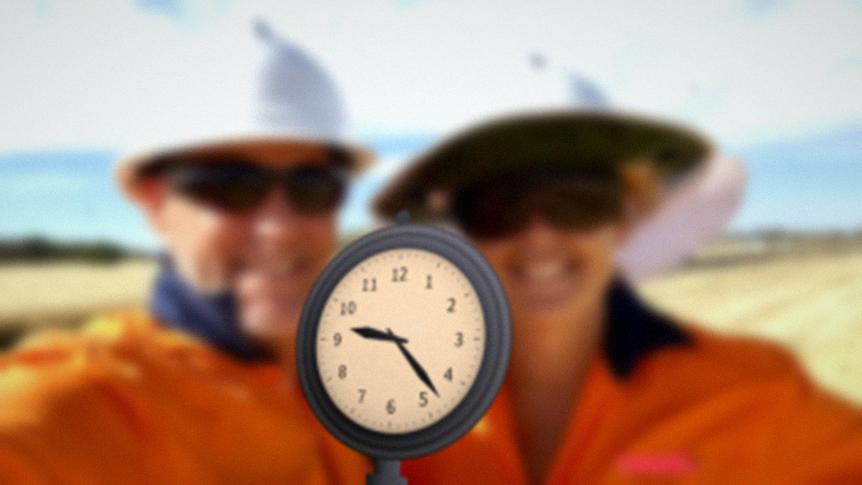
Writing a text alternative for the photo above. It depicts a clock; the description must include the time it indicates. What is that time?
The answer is 9:23
